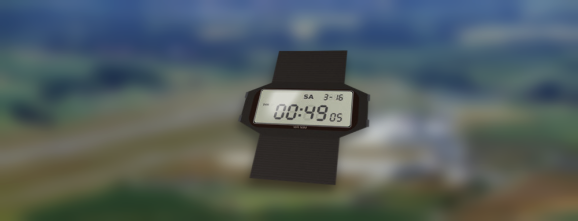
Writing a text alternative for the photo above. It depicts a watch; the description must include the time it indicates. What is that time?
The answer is 0:49:05
